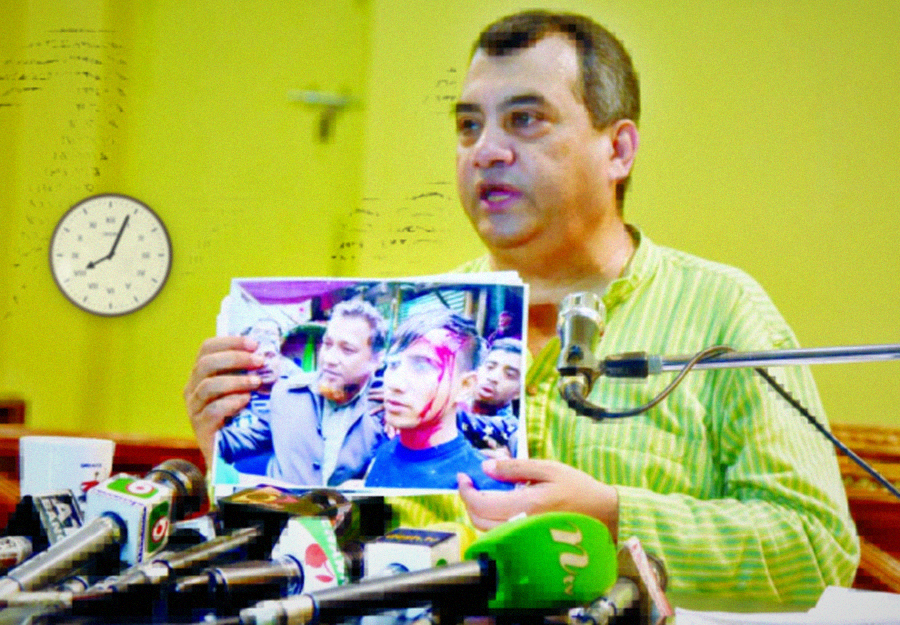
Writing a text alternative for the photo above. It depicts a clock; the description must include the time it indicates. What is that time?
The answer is 8:04
